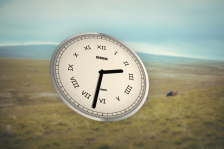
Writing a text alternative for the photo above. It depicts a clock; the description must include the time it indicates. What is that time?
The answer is 2:32
